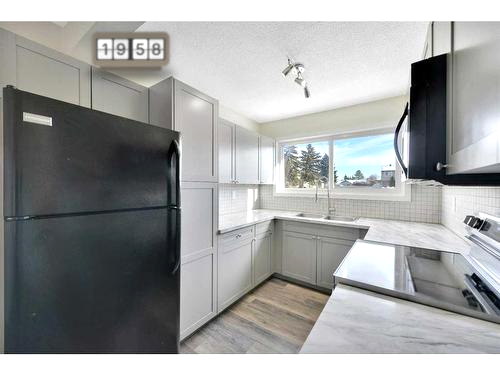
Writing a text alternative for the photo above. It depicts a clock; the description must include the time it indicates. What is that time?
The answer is 19:58
